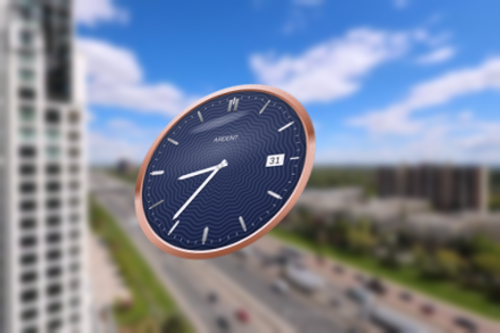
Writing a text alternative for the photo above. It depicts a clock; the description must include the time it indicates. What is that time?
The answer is 8:36
